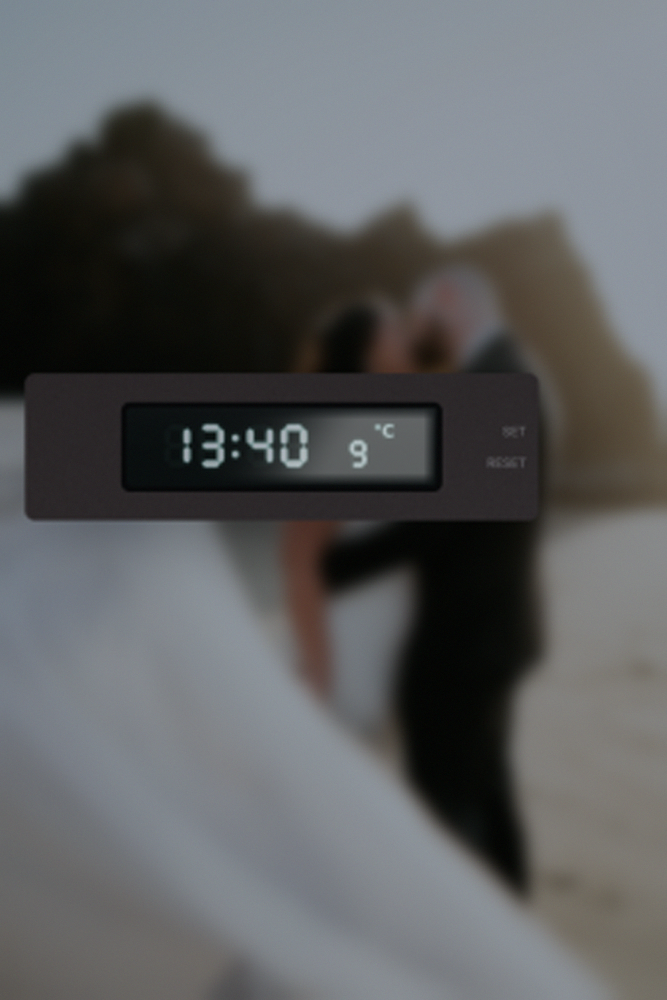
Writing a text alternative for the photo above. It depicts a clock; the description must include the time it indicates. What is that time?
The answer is 13:40
